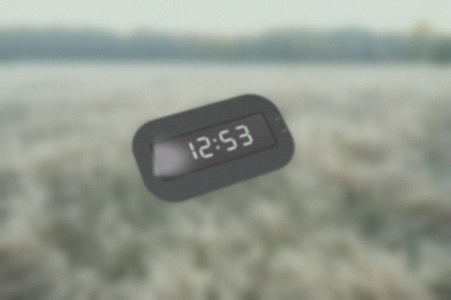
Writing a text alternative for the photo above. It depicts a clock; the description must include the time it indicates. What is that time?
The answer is 12:53
